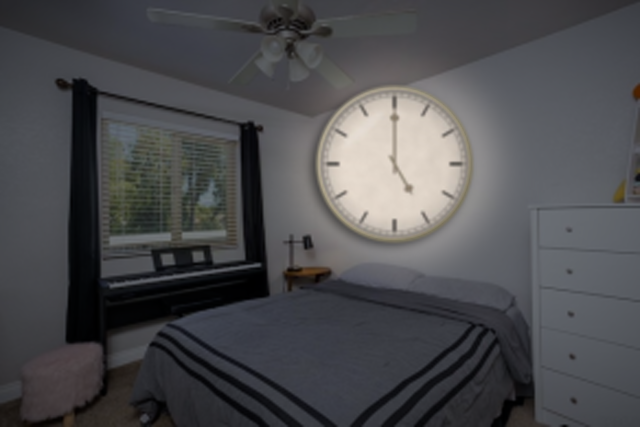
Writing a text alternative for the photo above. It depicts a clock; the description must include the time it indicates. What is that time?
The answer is 5:00
